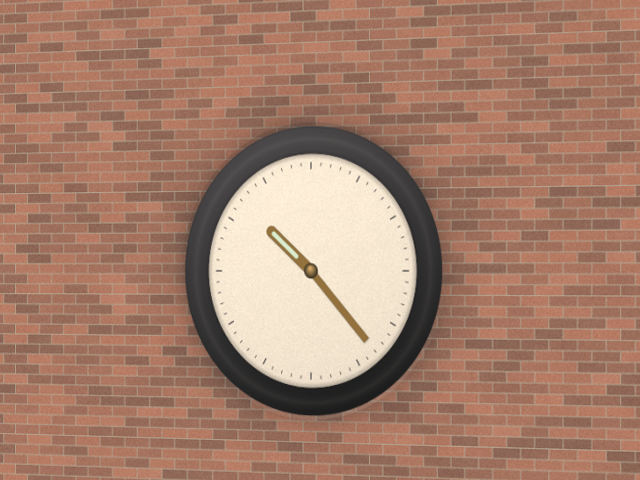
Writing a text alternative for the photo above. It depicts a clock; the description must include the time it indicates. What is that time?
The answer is 10:23
